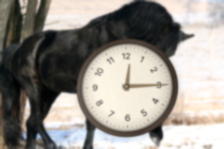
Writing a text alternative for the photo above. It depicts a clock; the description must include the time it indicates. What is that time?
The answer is 12:15
